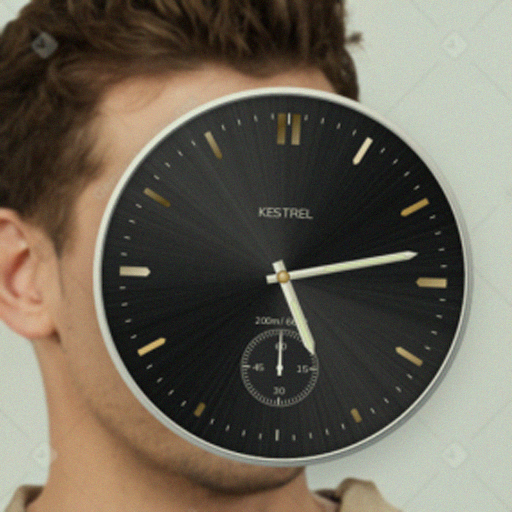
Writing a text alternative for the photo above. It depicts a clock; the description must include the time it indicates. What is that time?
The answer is 5:13
